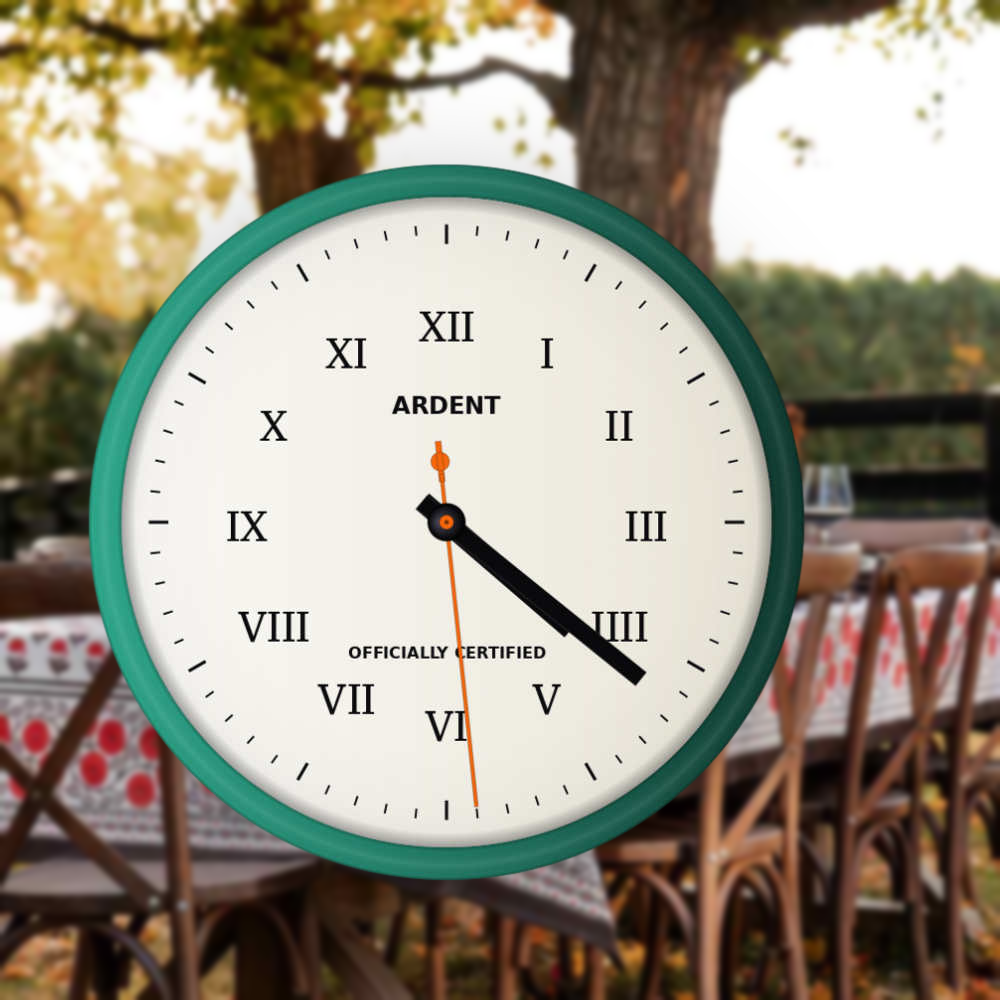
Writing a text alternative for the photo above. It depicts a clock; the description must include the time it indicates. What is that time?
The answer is 4:21:29
